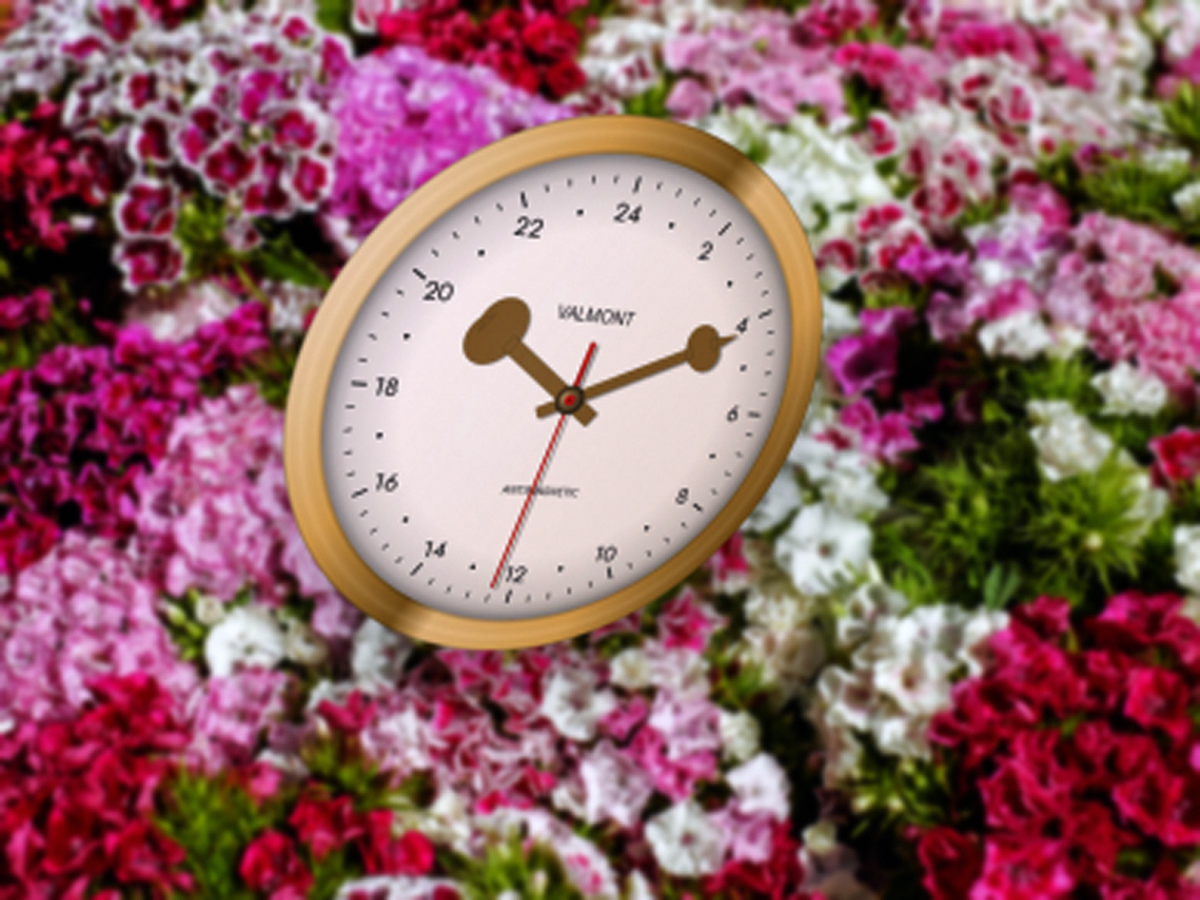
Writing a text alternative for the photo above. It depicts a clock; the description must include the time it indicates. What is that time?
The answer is 20:10:31
